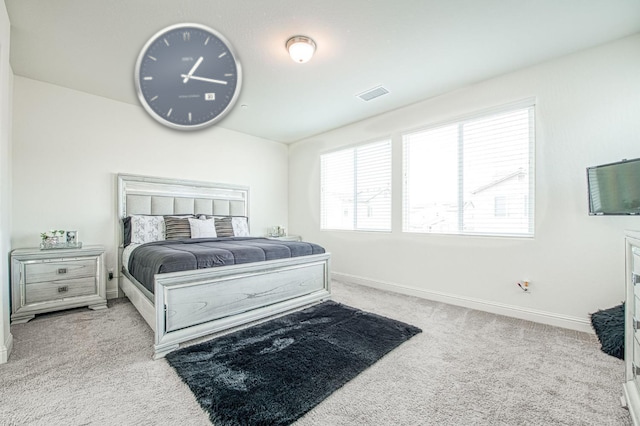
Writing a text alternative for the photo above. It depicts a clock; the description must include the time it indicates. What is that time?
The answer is 1:17
